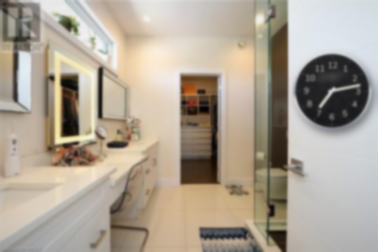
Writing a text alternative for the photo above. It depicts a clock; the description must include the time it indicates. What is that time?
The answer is 7:13
